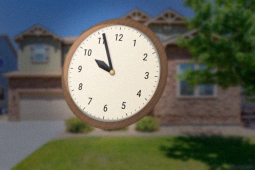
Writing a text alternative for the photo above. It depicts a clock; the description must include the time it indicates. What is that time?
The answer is 9:56
